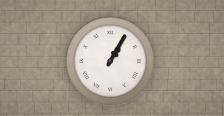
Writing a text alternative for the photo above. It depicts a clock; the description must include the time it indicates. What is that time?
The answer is 1:05
